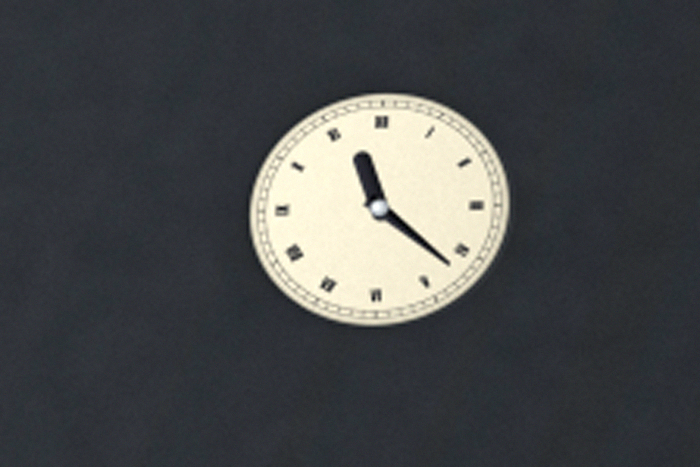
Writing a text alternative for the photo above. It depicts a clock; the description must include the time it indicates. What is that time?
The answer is 11:22
